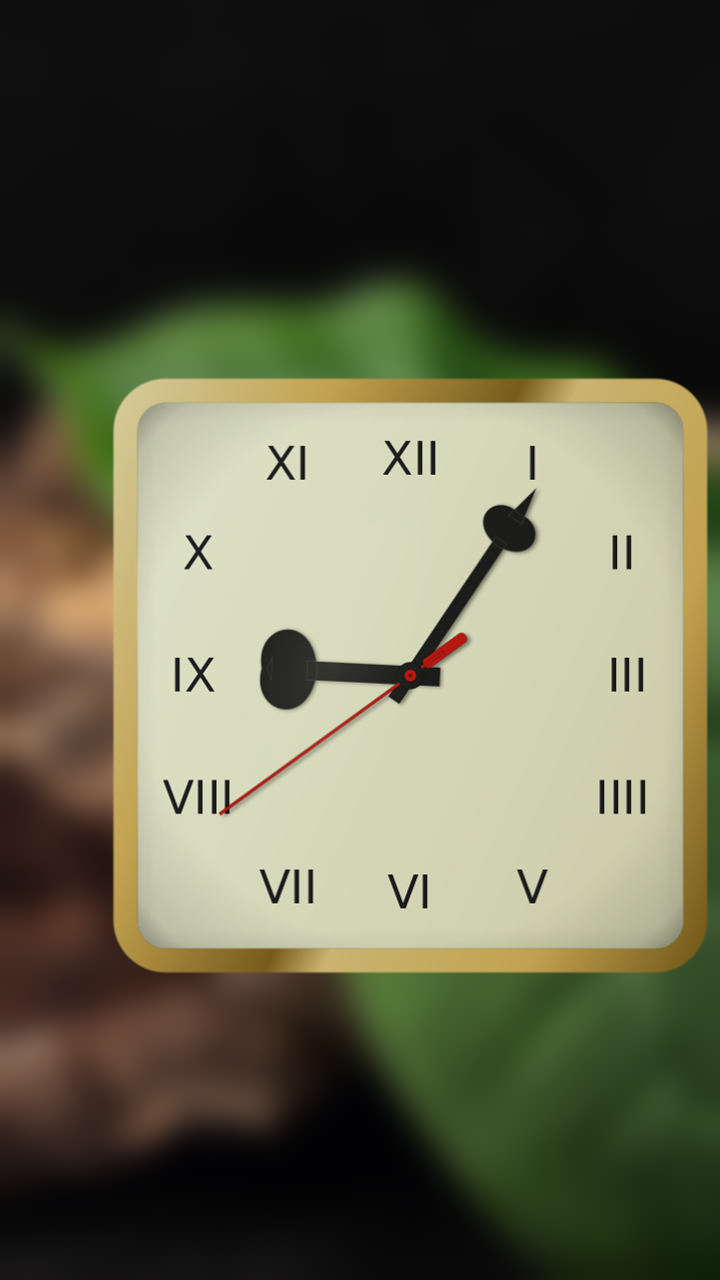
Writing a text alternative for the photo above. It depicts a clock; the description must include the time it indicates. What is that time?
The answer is 9:05:39
